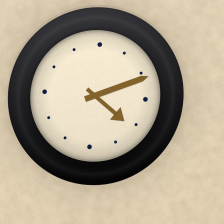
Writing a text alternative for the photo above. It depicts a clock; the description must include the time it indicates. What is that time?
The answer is 4:11
